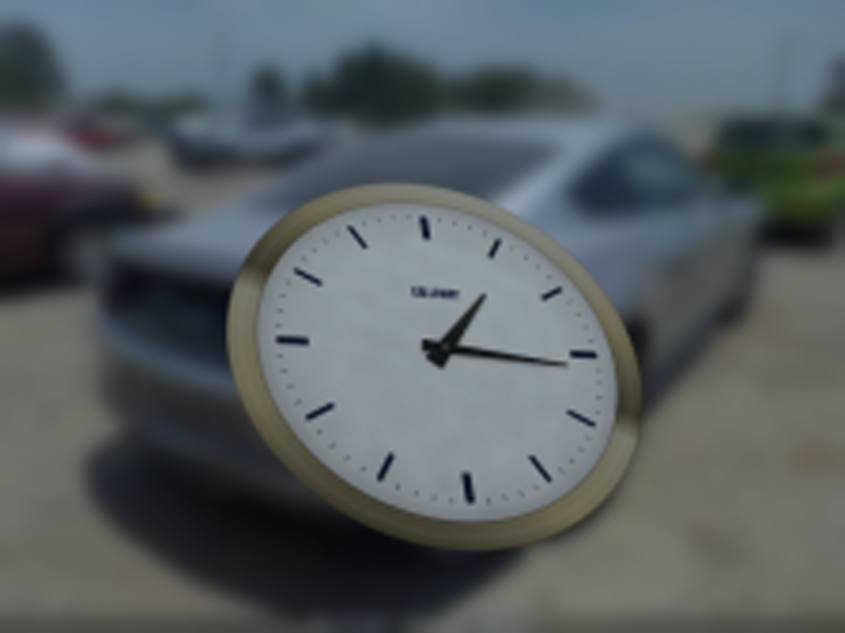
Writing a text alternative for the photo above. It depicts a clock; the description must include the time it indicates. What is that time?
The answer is 1:16
